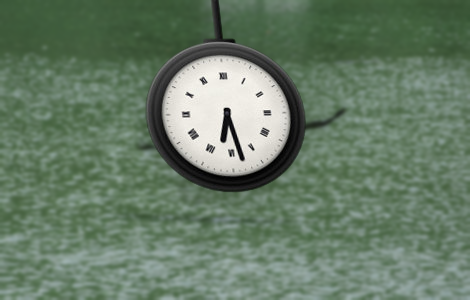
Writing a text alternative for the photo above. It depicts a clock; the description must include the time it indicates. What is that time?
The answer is 6:28
